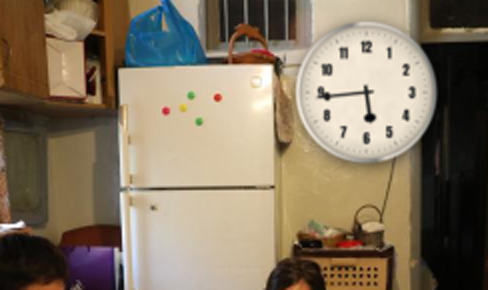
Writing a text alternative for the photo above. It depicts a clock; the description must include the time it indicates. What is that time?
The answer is 5:44
